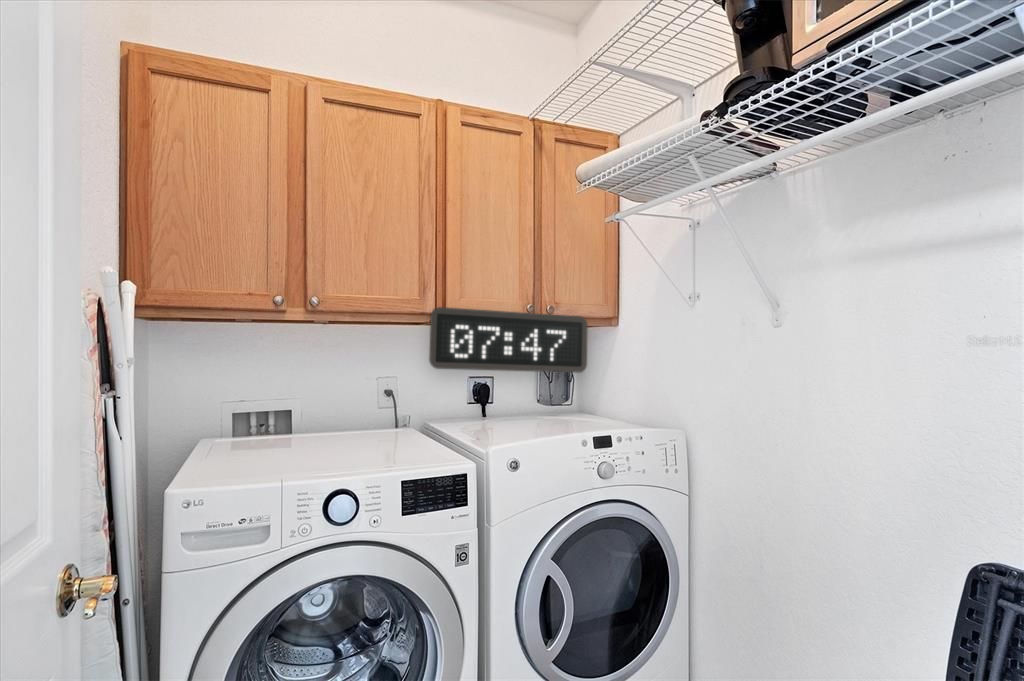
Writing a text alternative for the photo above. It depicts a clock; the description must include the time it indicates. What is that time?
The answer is 7:47
